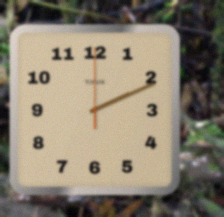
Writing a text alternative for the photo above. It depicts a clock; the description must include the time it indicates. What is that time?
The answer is 2:11:00
